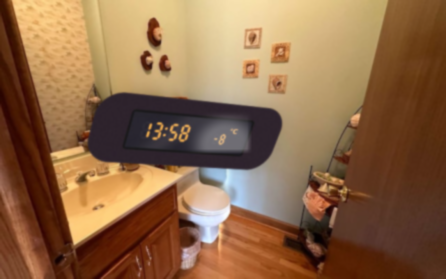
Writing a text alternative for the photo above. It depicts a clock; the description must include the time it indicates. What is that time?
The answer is 13:58
